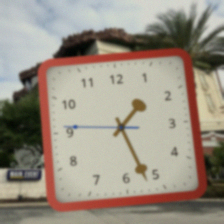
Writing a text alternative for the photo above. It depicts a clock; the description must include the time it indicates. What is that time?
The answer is 1:26:46
